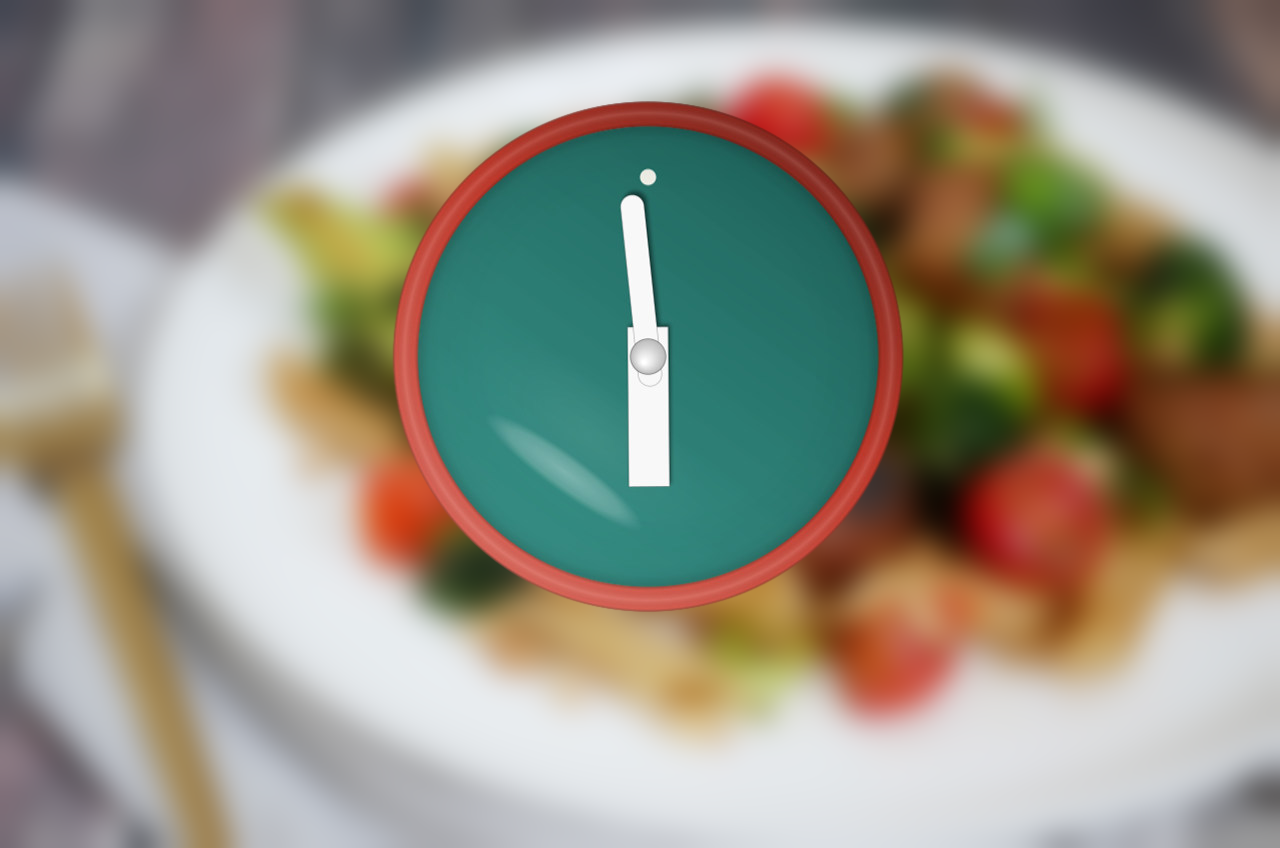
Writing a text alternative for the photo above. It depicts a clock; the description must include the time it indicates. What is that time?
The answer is 5:59
